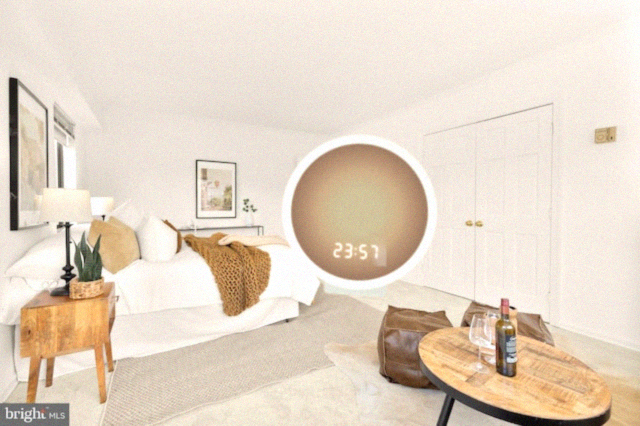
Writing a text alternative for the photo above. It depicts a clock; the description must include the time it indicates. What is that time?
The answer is 23:57
